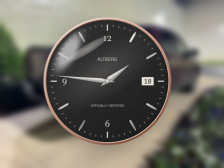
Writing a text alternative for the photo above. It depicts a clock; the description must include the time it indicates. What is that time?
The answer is 1:46
